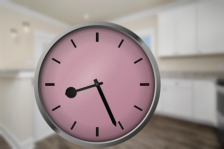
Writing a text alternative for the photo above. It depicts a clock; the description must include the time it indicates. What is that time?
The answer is 8:26
